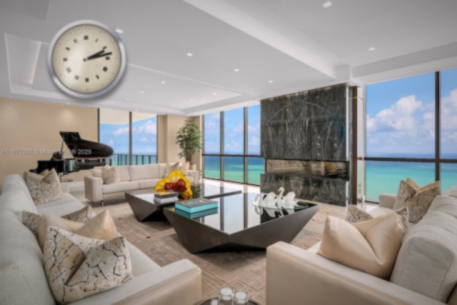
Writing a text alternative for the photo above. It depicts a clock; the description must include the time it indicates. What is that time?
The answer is 2:13
